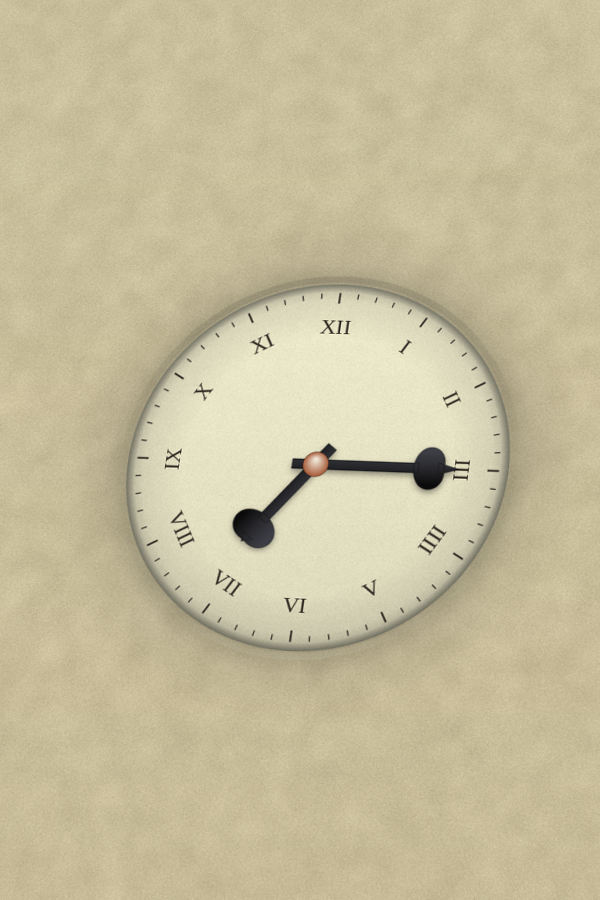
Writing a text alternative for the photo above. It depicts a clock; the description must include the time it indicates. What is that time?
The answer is 7:15
